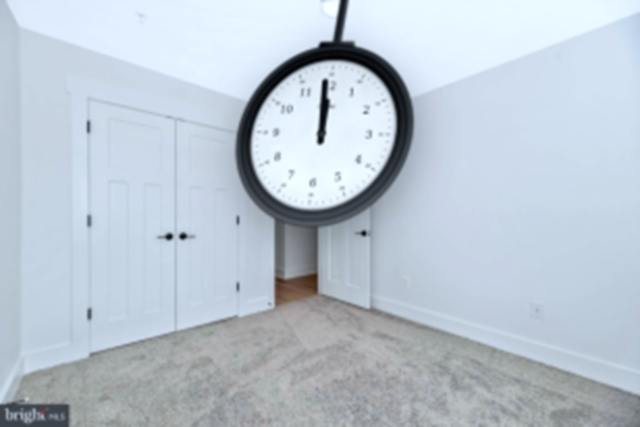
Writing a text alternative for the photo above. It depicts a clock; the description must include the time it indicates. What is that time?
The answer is 11:59
